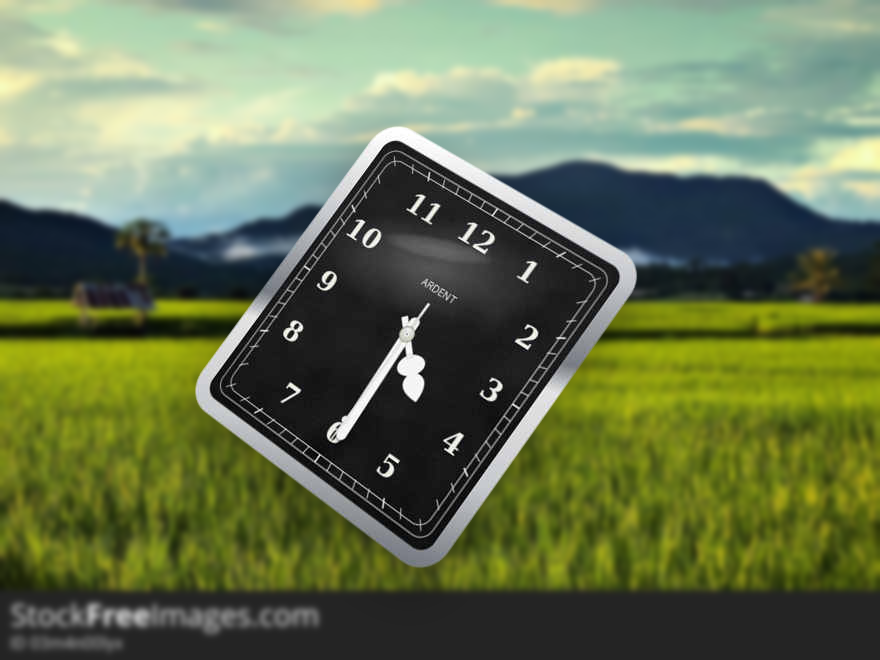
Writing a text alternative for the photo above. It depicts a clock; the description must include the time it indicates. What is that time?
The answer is 4:29:30
